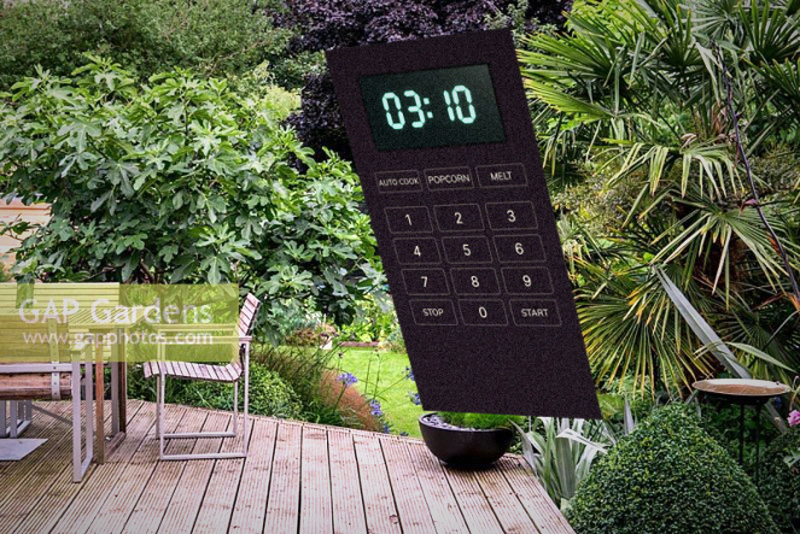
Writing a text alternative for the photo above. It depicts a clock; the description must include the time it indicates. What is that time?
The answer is 3:10
